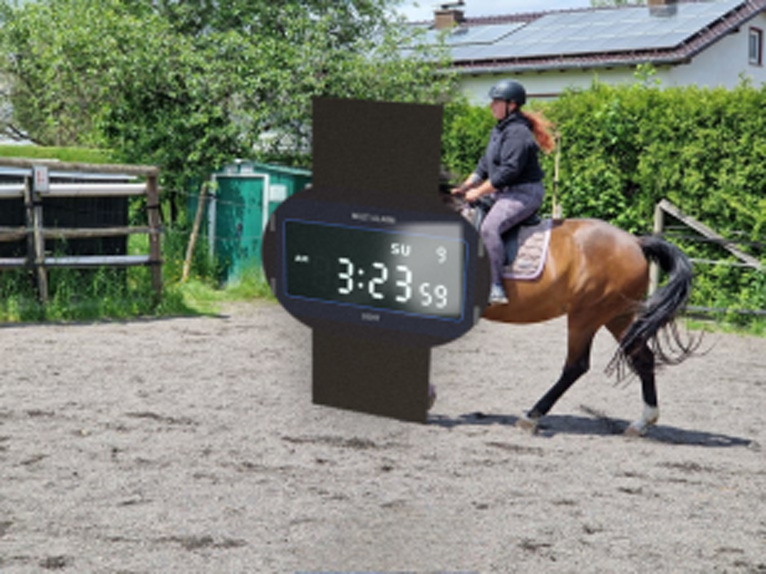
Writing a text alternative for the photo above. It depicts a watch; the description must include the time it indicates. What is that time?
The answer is 3:23:59
